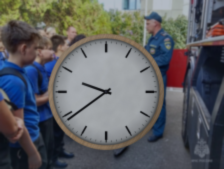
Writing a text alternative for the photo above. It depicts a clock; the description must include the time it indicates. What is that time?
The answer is 9:39
